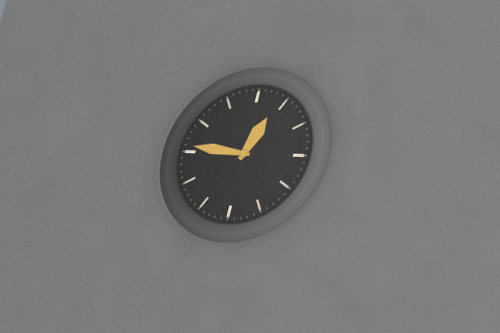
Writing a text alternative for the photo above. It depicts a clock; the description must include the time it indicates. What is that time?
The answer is 12:46
